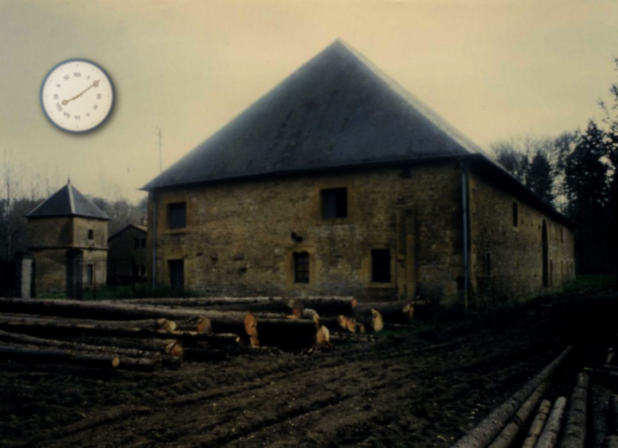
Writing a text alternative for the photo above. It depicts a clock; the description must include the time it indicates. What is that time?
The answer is 8:09
